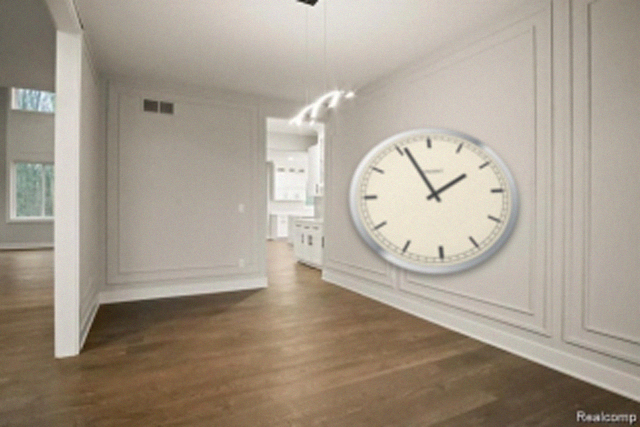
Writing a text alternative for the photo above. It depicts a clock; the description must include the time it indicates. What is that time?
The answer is 1:56
